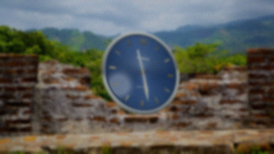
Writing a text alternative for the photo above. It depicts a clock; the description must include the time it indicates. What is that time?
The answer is 11:28
